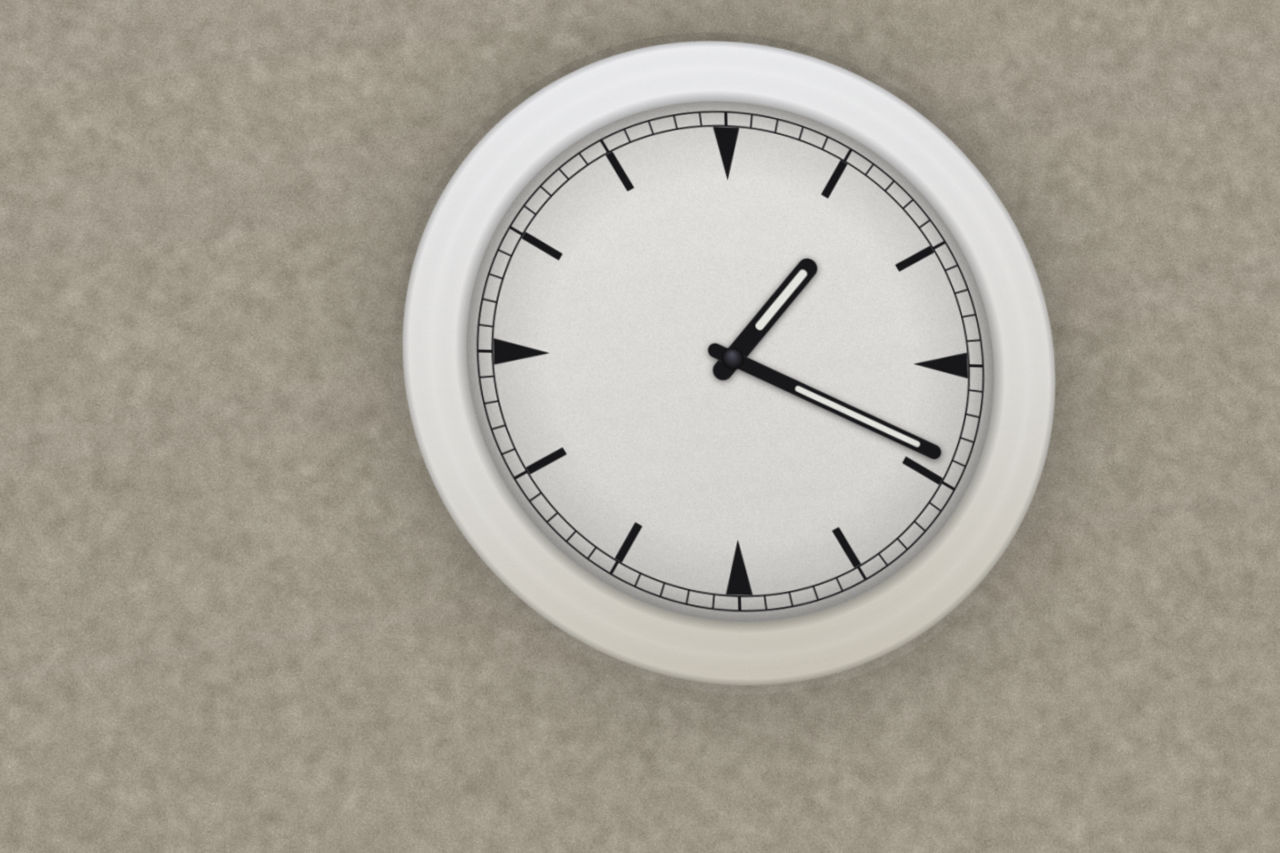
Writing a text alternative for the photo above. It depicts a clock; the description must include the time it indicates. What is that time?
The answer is 1:19
